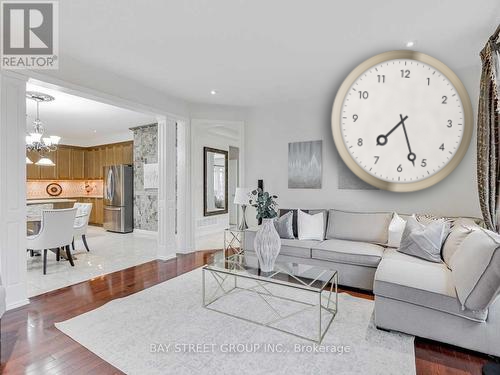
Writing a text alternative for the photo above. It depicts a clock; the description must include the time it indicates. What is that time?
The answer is 7:27
